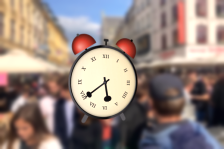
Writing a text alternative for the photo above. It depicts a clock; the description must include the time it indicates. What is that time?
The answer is 5:39
